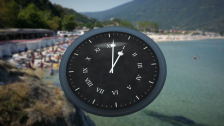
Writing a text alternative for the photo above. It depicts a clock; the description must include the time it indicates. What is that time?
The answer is 1:01
